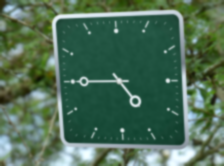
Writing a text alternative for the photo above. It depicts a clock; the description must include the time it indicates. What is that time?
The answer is 4:45
